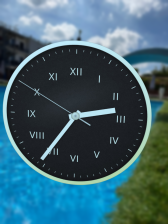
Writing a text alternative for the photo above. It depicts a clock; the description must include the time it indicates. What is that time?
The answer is 2:35:50
